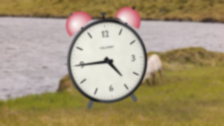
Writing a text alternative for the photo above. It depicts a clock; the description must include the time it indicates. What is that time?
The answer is 4:45
